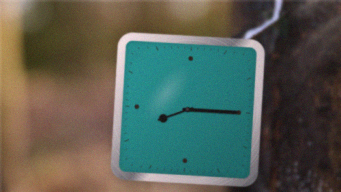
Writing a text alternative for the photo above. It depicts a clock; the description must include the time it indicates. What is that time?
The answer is 8:15
